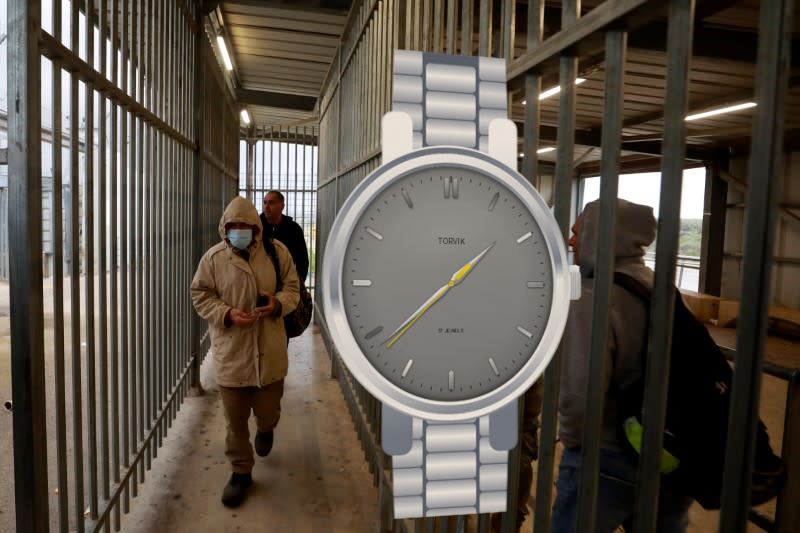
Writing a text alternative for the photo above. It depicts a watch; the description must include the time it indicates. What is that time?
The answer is 1:38:38
